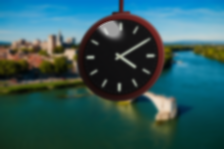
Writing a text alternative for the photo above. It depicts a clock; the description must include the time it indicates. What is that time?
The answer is 4:10
